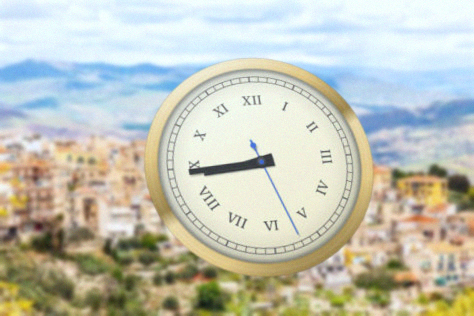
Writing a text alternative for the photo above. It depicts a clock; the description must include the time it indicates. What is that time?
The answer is 8:44:27
